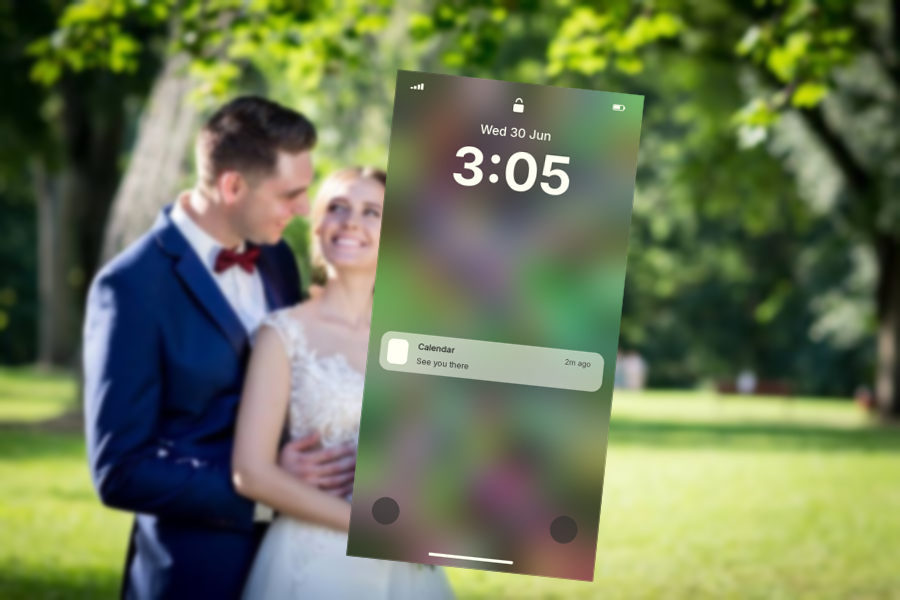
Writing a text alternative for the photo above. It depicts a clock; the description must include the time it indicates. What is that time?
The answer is 3:05
